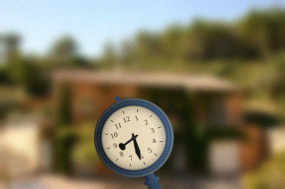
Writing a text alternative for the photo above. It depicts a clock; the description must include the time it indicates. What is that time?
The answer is 8:31
